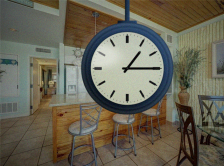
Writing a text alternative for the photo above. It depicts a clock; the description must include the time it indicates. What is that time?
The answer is 1:15
